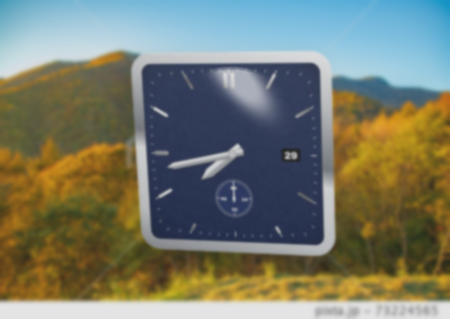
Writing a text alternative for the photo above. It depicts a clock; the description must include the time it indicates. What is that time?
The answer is 7:43
